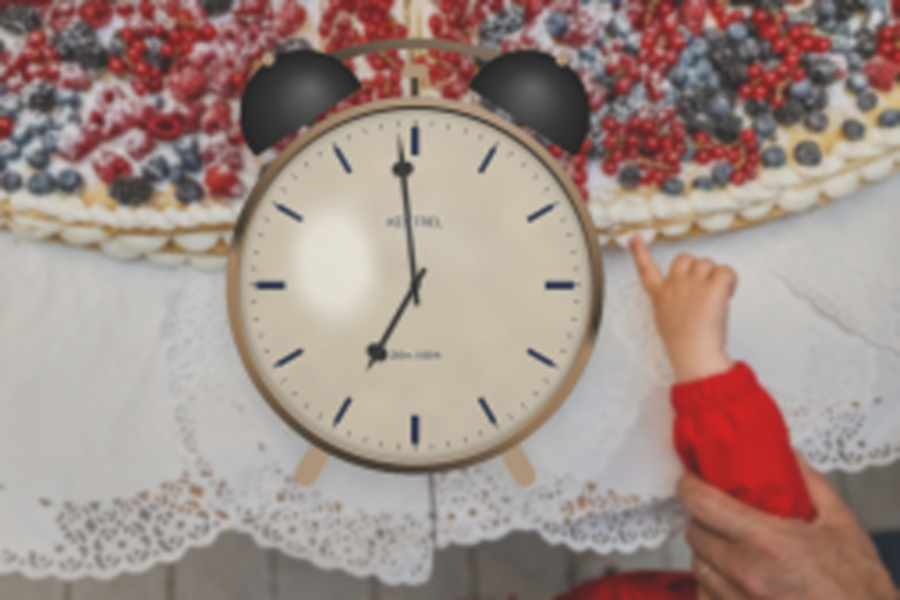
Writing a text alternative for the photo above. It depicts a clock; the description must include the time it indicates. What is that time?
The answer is 6:59
